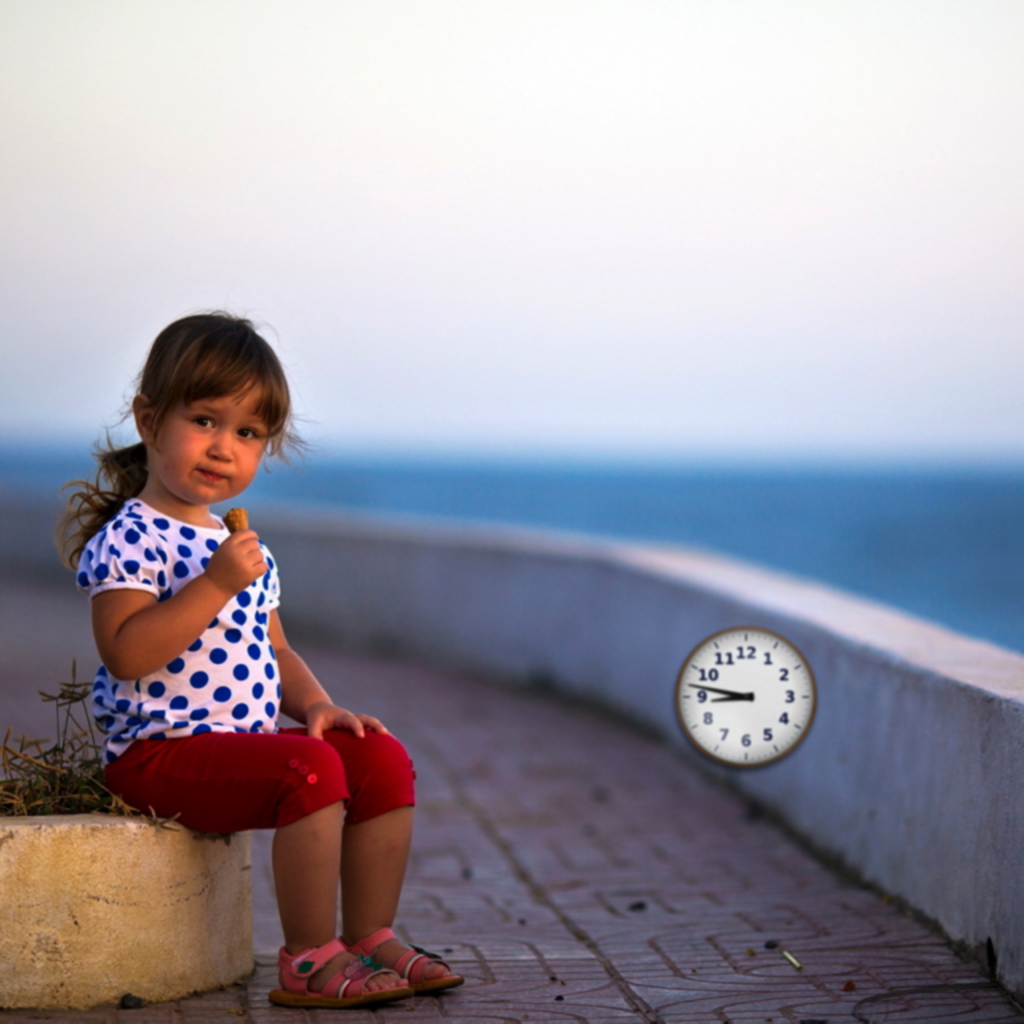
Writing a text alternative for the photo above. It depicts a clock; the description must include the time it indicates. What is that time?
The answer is 8:47
